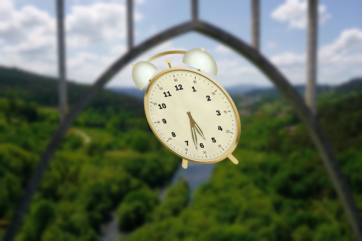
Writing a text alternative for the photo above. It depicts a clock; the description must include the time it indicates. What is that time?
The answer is 5:32
